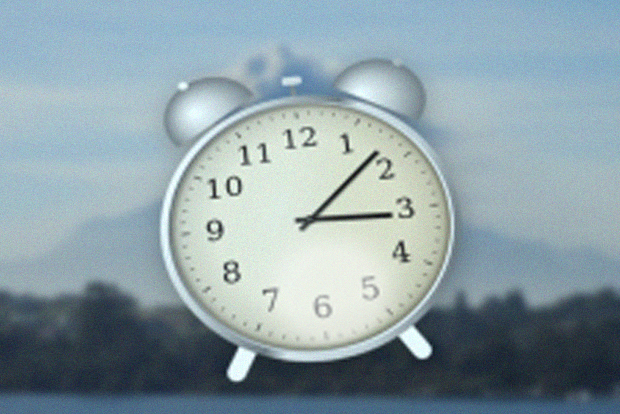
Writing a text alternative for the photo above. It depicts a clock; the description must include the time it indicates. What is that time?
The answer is 3:08
